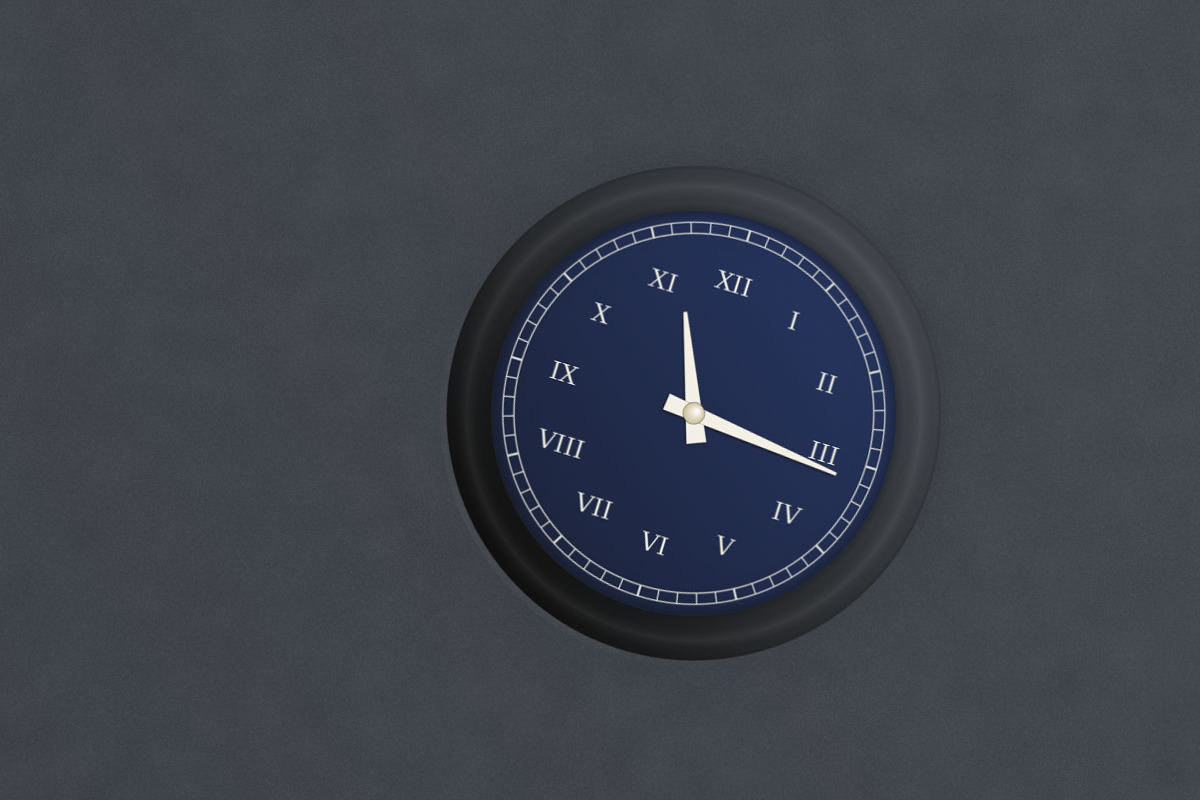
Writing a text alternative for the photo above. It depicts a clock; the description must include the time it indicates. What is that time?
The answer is 11:16
